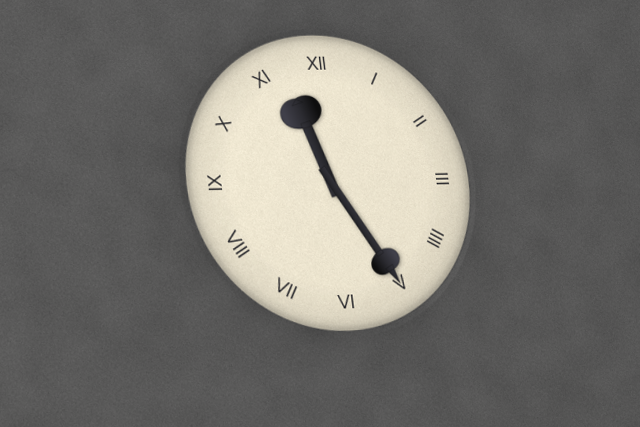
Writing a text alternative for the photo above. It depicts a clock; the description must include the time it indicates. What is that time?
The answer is 11:25
